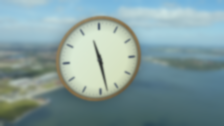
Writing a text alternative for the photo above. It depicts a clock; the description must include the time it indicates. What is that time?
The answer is 11:28
